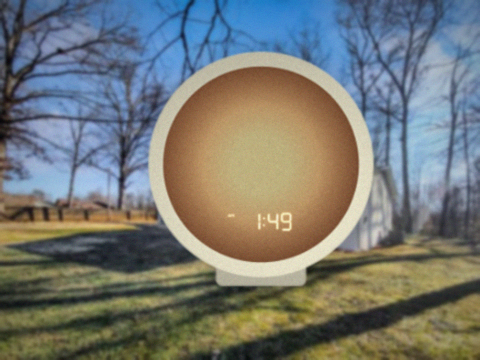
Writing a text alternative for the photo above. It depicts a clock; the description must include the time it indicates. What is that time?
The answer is 1:49
